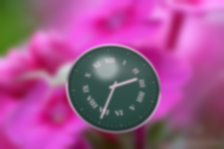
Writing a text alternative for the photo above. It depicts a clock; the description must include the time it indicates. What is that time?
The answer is 2:35
